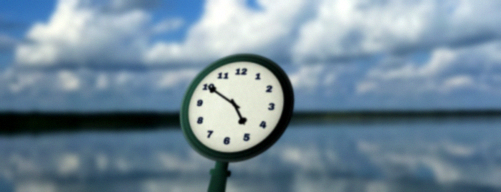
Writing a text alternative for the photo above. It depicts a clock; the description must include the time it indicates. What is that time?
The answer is 4:50
